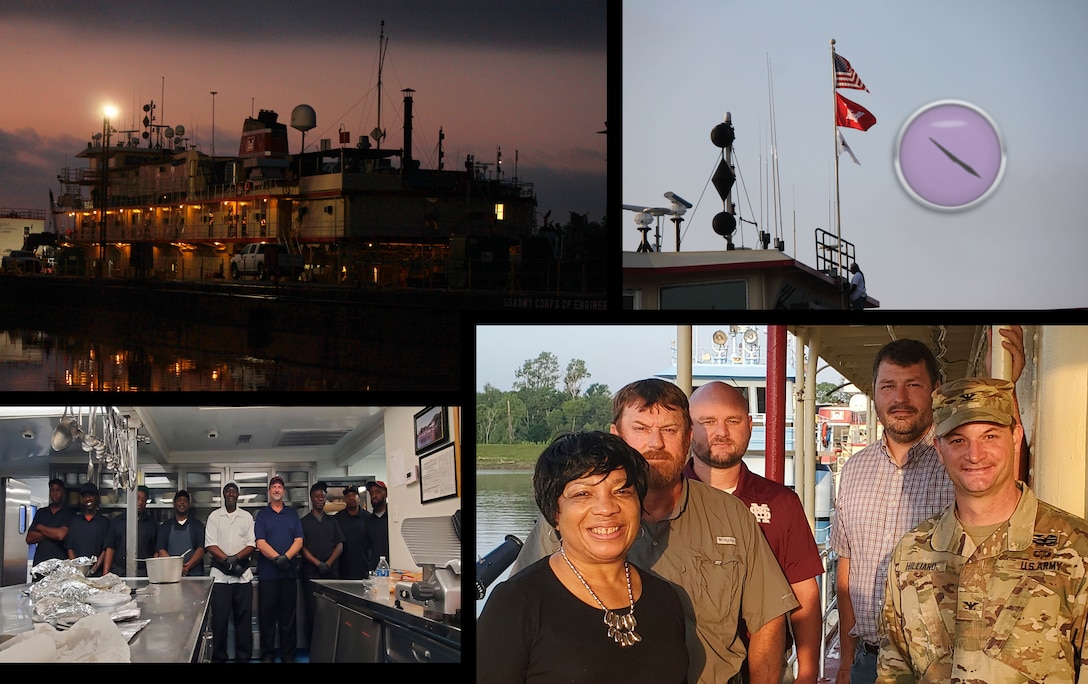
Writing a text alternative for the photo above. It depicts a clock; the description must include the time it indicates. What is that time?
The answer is 10:21
